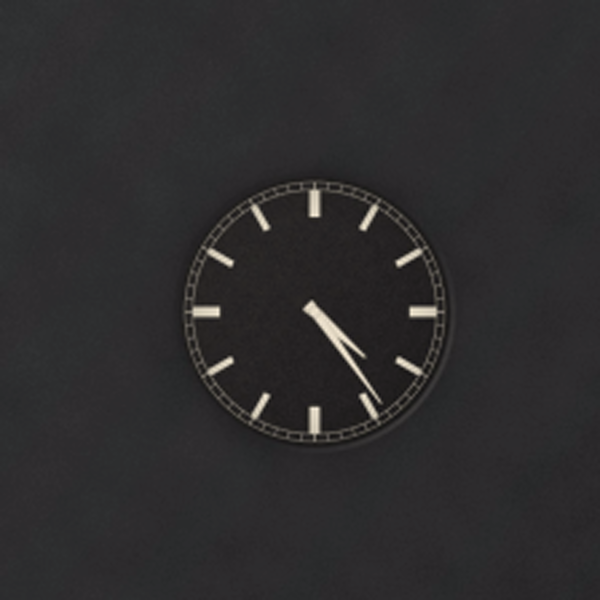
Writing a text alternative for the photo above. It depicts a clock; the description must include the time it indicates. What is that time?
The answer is 4:24
